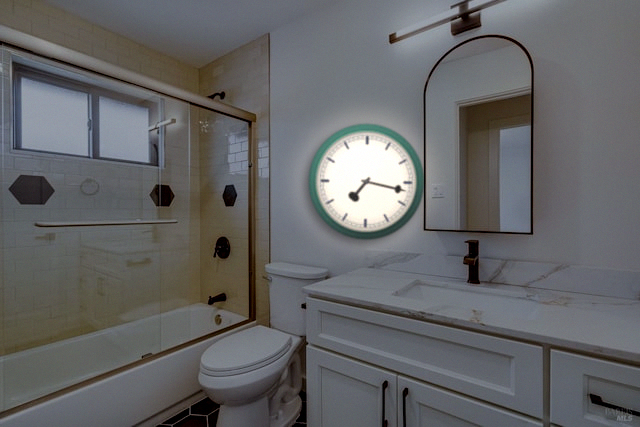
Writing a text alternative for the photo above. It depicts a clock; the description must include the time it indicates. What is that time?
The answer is 7:17
